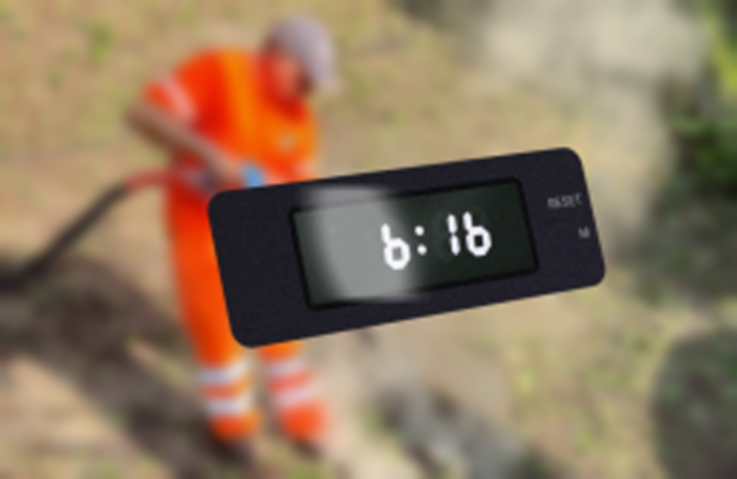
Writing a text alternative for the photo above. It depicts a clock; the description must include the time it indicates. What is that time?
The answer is 6:16
